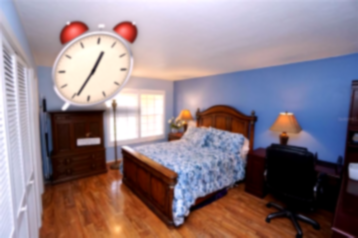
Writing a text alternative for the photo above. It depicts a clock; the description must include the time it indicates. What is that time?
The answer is 12:34
